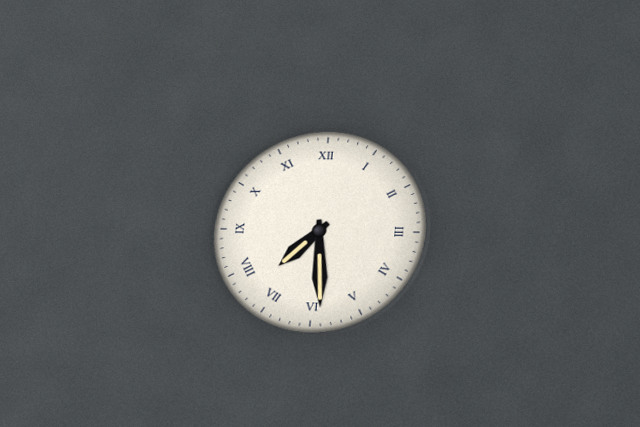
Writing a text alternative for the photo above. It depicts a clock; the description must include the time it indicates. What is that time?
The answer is 7:29
